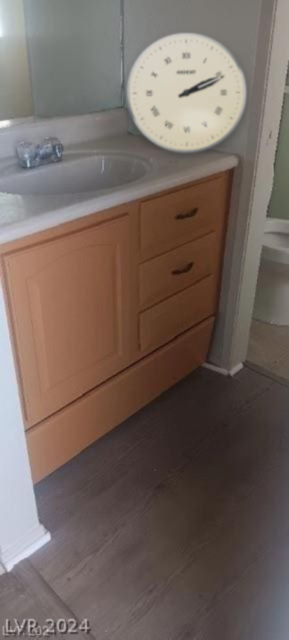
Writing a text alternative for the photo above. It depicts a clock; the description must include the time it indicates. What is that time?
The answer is 2:11
